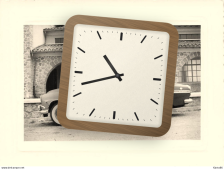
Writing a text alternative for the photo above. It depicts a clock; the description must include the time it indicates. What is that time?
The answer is 10:42
